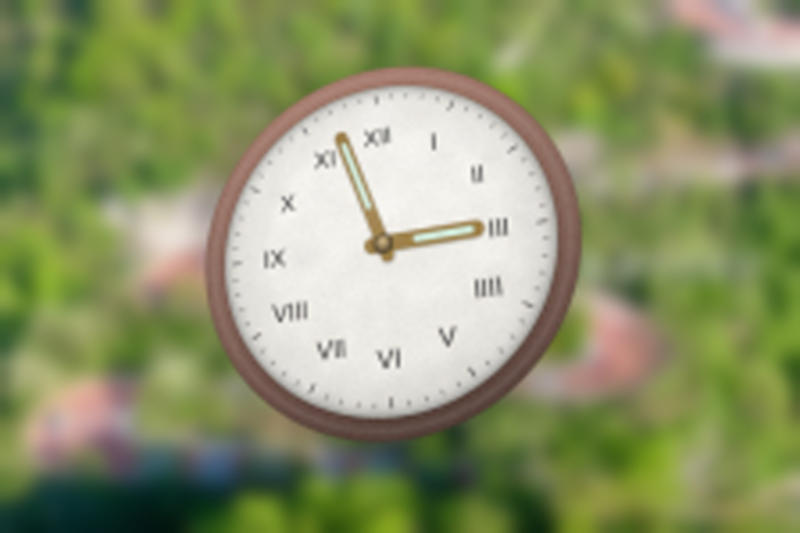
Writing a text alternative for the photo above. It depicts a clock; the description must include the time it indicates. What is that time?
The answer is 2:57
